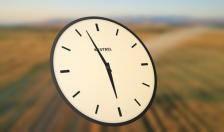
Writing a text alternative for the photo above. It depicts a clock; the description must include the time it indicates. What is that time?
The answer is 5:57
